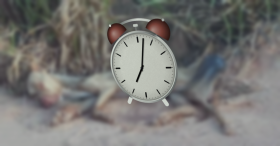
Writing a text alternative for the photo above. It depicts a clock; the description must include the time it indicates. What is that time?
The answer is 7:02
